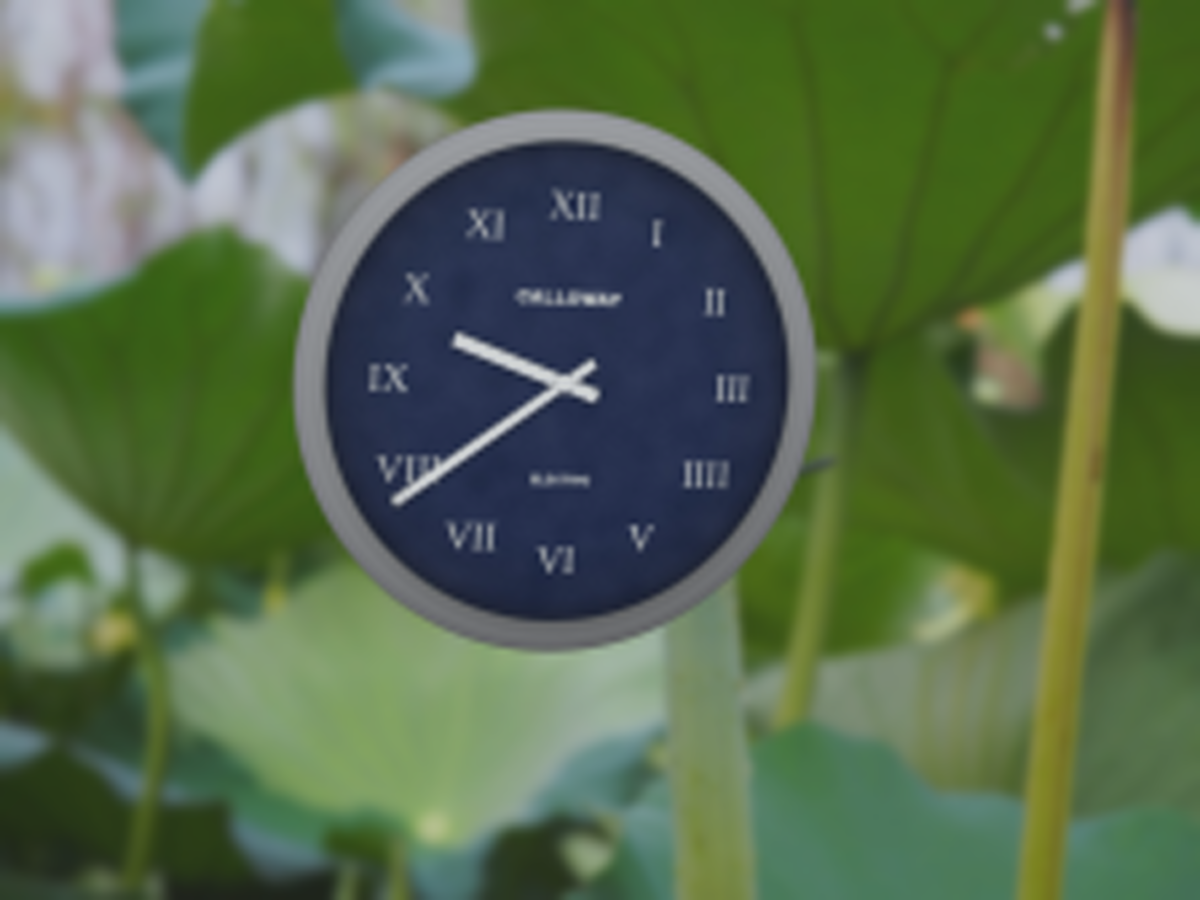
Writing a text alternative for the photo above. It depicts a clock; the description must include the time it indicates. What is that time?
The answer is 9:39
